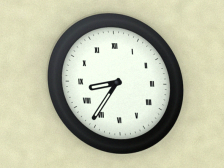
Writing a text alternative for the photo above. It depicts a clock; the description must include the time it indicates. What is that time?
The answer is 8:36
